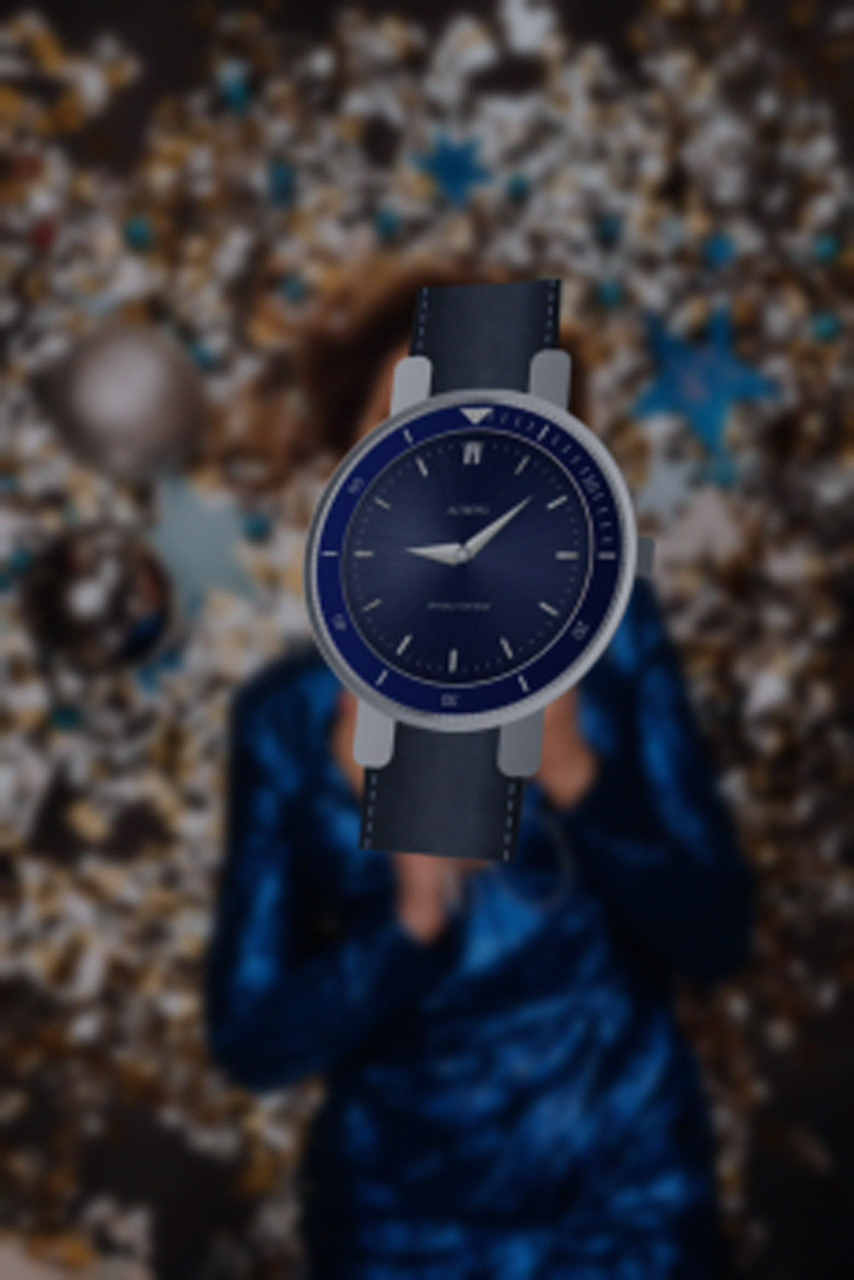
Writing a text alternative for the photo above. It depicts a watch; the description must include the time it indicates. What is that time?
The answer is 9:08
